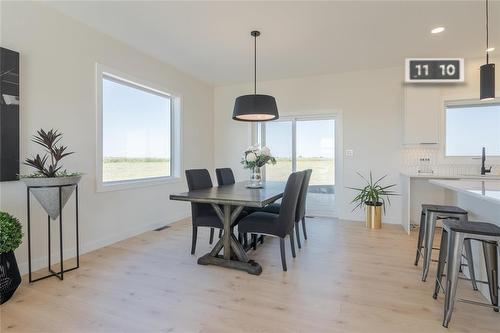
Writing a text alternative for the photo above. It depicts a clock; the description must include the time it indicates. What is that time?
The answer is 11:10
